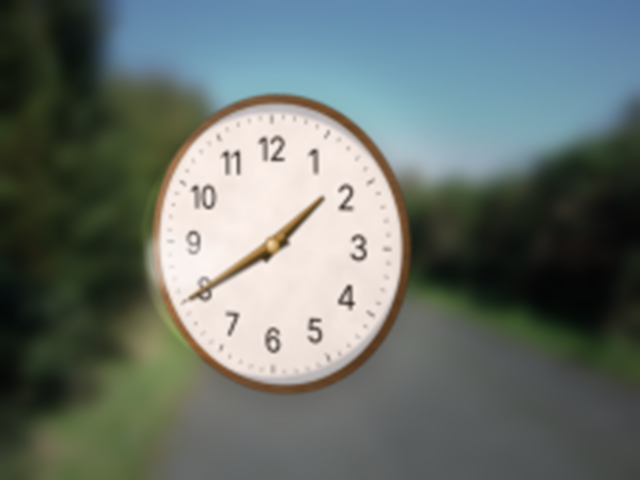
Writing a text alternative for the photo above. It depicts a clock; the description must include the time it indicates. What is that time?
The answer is 1:40
